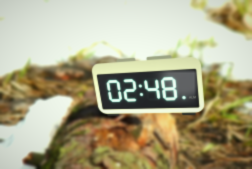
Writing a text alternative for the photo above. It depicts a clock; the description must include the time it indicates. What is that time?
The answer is 2:48
